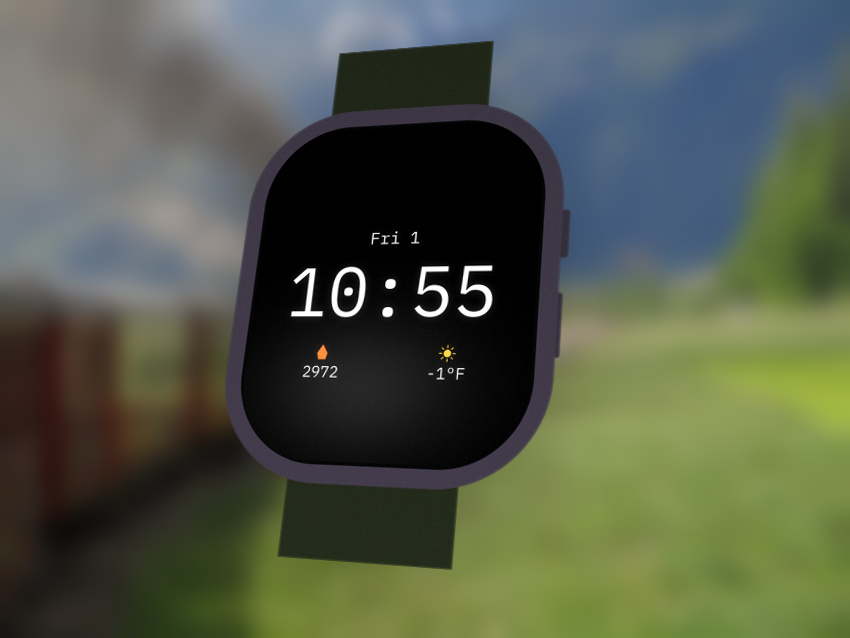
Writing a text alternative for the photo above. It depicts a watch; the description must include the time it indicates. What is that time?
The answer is 10:55
